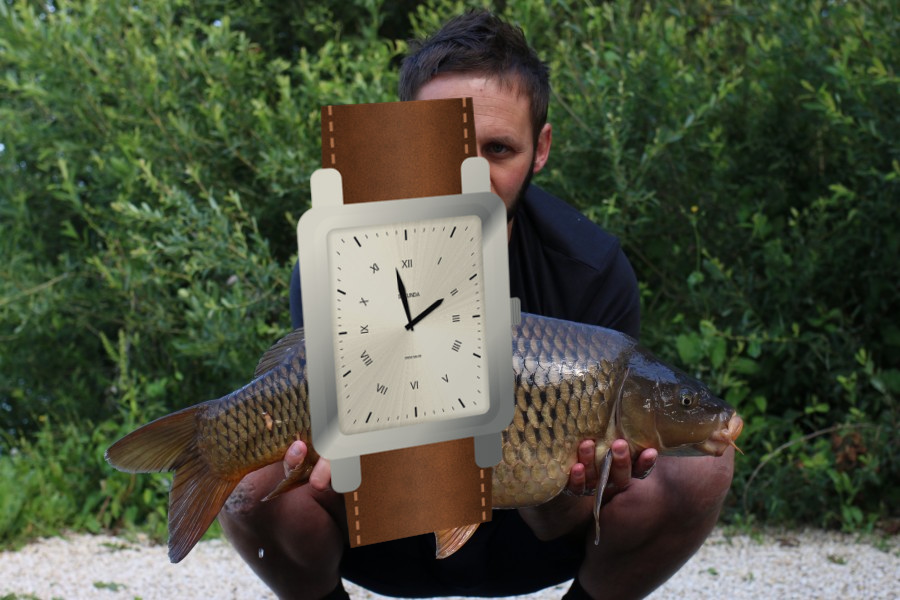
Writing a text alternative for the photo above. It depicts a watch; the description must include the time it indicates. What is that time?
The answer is 1:58
